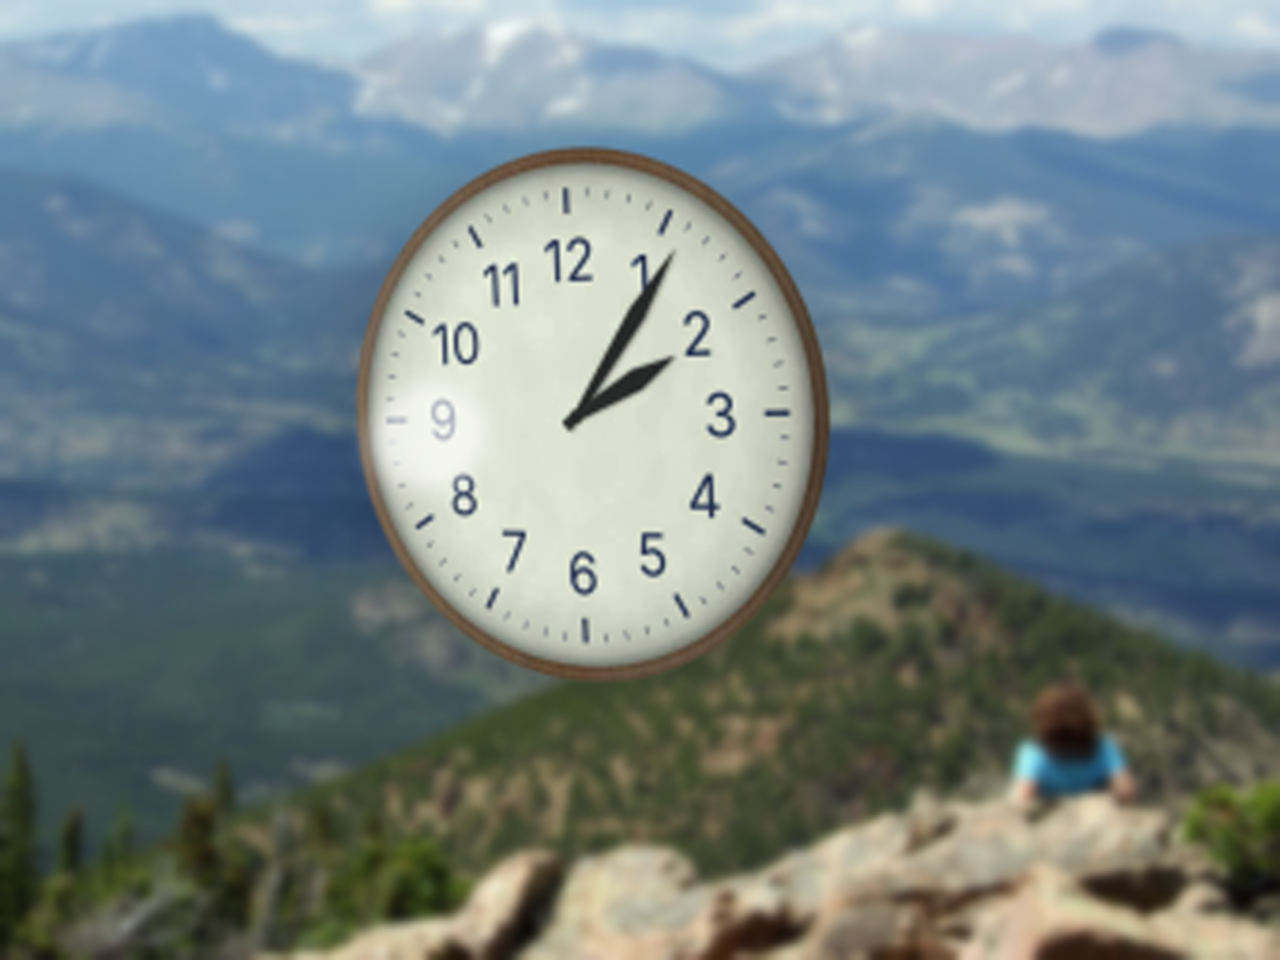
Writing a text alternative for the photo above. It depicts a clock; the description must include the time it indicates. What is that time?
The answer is 2:06
